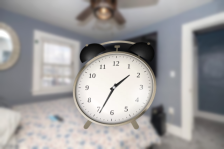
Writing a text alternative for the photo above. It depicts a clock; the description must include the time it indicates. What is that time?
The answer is 1:34
